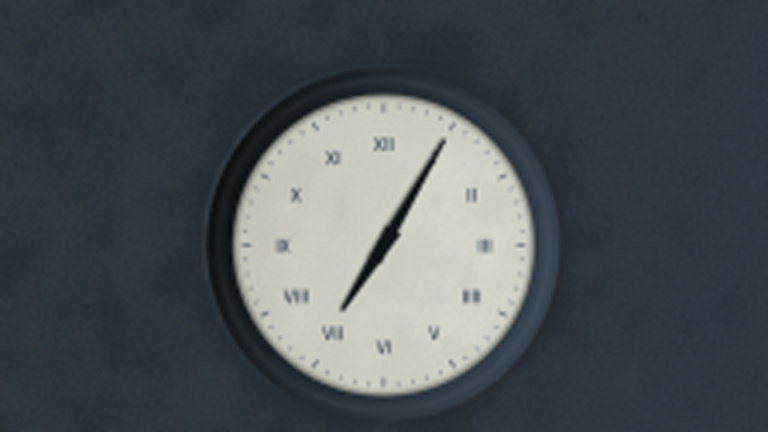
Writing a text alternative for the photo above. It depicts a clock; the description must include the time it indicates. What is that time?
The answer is 7:05
